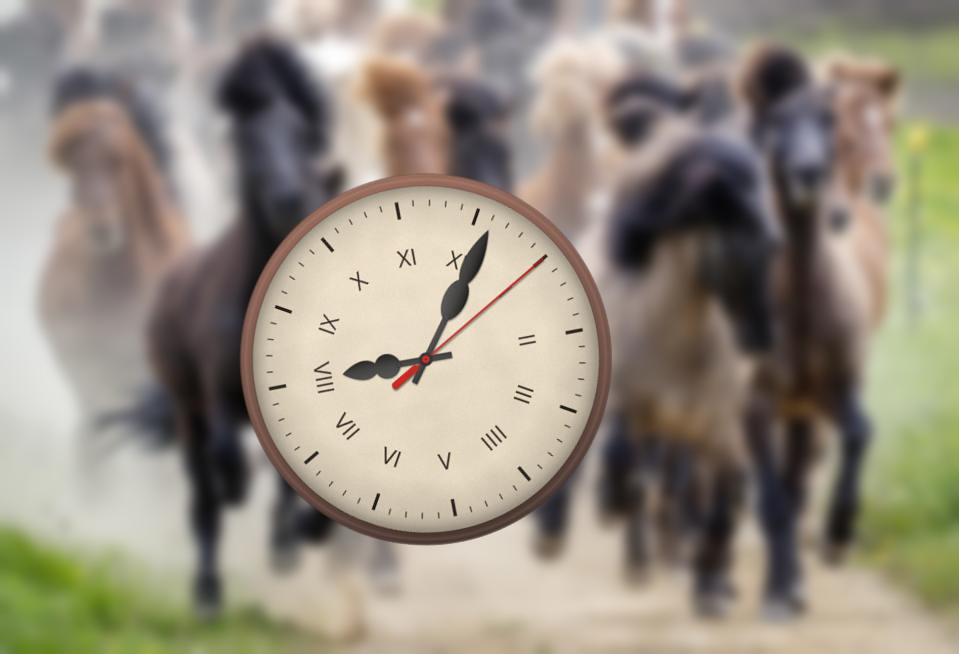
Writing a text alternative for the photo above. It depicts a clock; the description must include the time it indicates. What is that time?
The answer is 8:01:05
